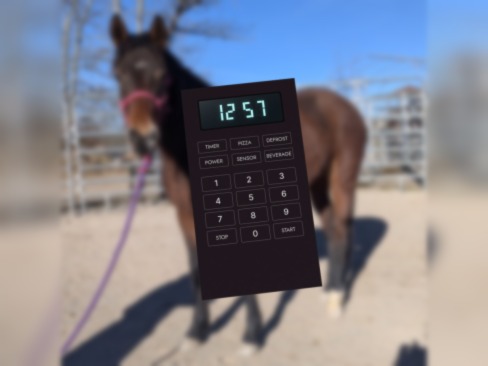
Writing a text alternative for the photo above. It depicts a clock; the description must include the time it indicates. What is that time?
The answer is 12:57
